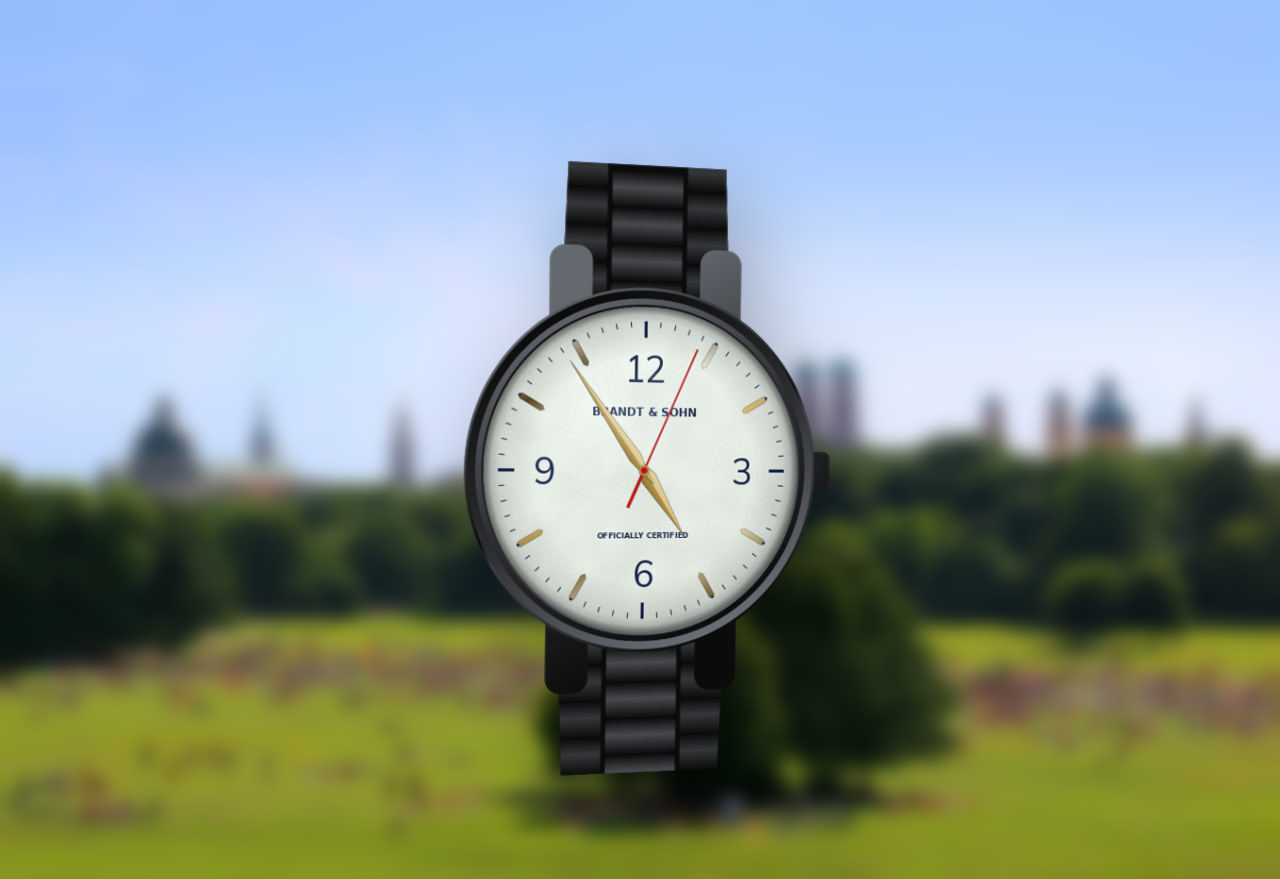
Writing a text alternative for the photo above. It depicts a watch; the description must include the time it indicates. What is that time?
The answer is 4:54:04
